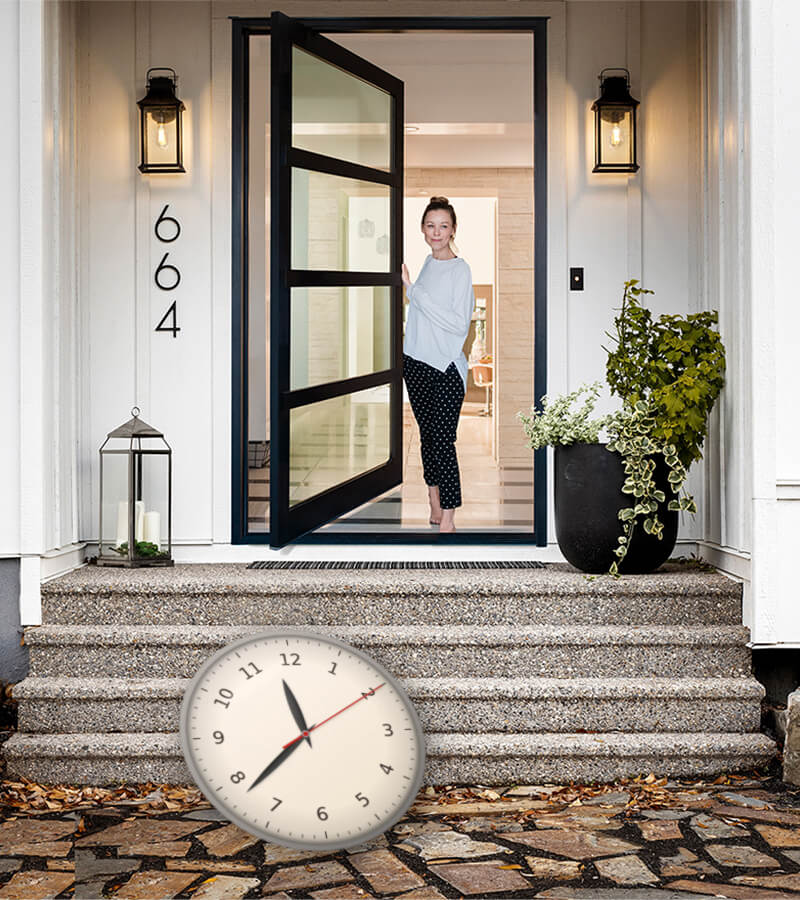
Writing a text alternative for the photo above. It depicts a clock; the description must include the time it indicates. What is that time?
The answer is 11:38:10
